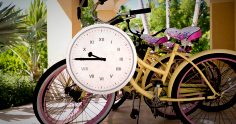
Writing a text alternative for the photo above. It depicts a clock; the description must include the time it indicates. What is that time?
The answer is 9:45
